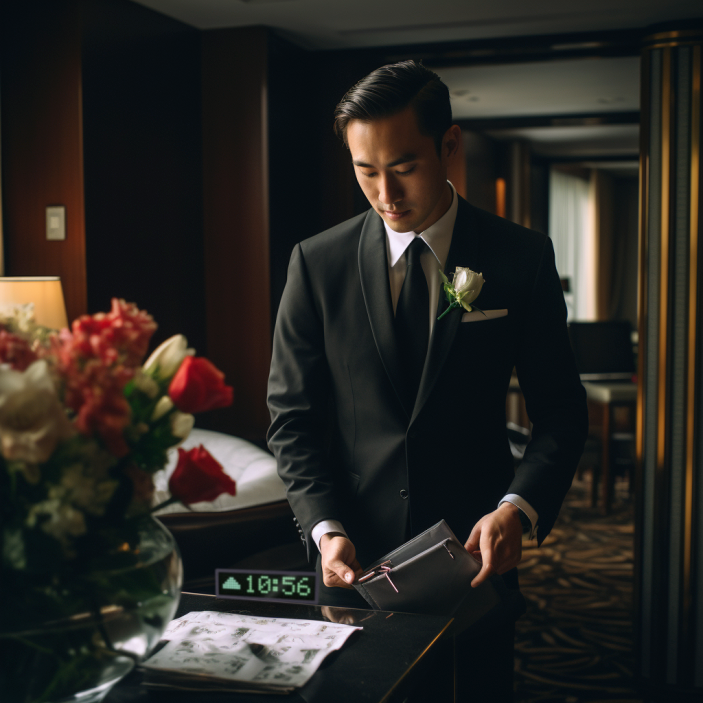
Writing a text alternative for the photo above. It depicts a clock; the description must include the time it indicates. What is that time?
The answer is 10:56
